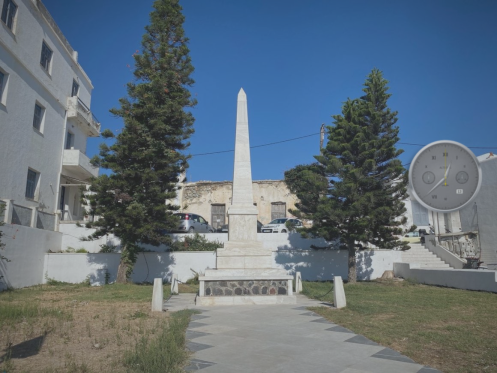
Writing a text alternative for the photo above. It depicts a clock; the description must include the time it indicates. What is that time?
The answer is 12:38
